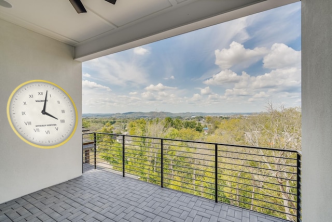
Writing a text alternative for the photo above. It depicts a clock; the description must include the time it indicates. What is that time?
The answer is 4:03
